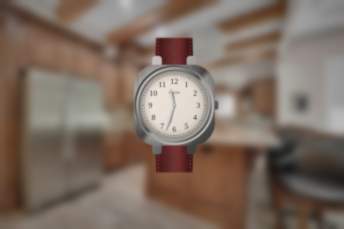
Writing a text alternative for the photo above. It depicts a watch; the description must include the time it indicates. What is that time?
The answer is 11:33
